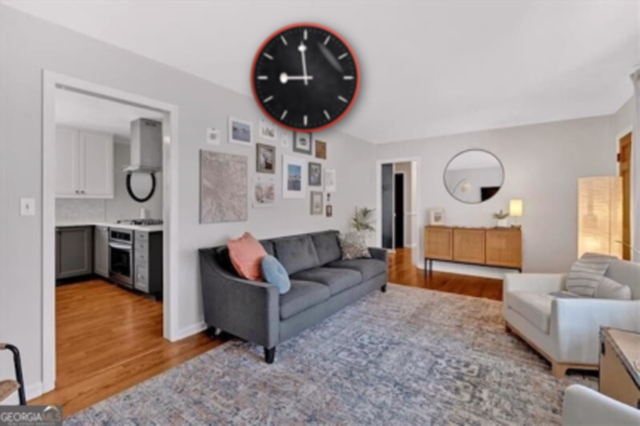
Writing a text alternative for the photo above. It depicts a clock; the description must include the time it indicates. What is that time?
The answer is 8:59
